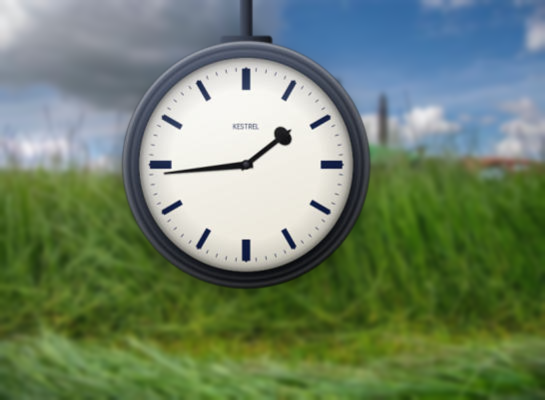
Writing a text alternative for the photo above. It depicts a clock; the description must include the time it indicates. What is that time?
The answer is 1:44
